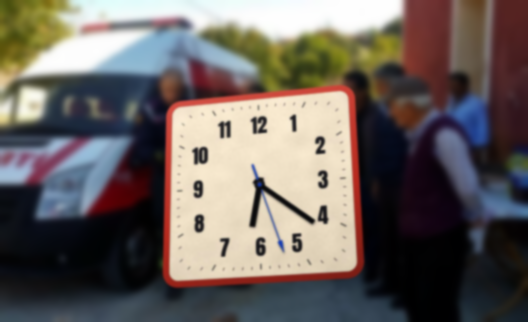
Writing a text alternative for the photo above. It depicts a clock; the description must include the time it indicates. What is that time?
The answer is 6:21:27
